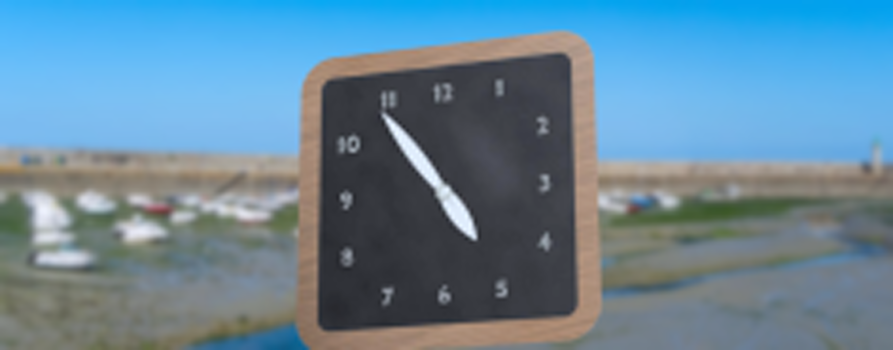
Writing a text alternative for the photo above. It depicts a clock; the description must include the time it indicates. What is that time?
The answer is 4:54
